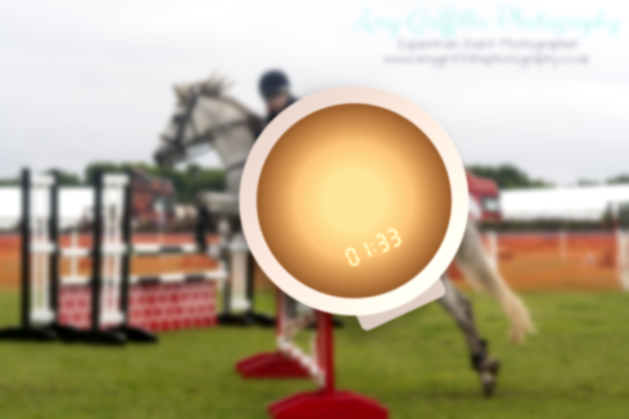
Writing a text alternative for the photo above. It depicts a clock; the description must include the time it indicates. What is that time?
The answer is 1:33
